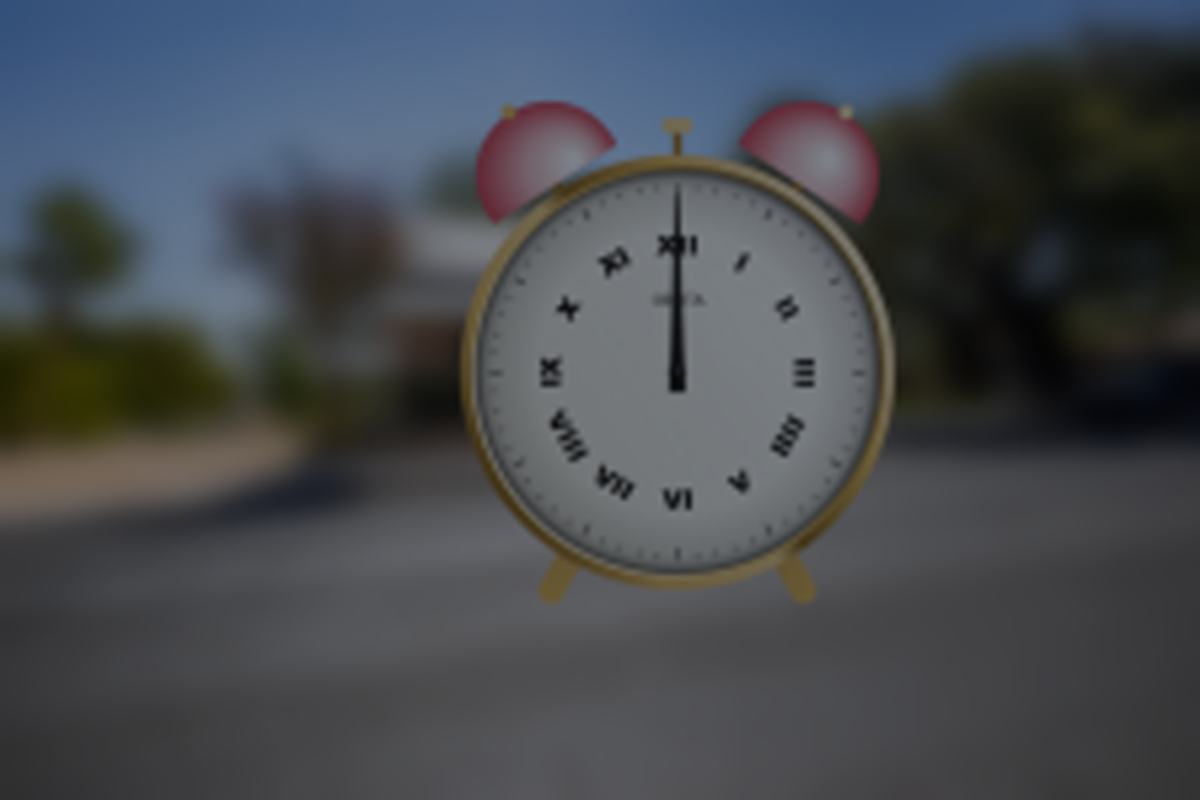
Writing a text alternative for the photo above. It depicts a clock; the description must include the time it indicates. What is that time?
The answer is 12:00
